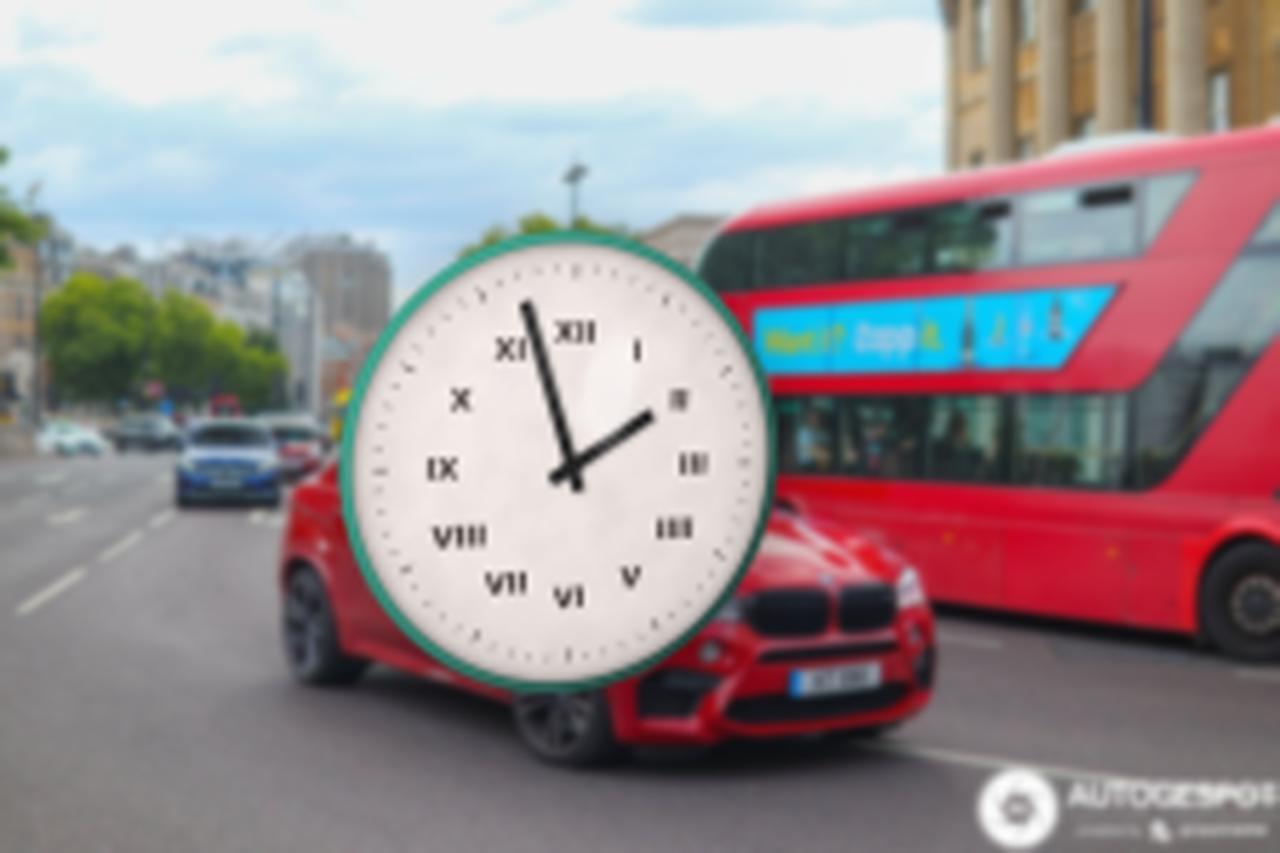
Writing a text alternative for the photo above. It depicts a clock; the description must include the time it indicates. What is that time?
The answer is 1:57
